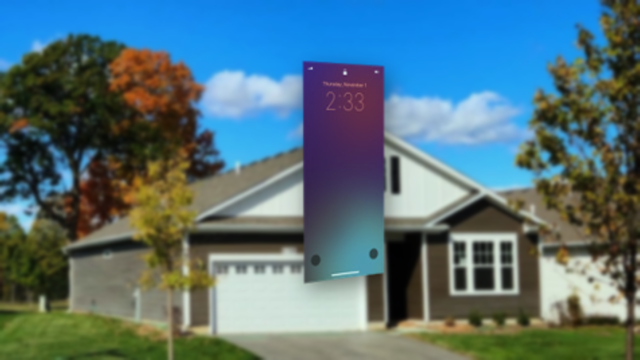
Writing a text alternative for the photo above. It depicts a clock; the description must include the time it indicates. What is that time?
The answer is 2:33
